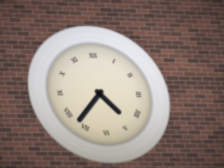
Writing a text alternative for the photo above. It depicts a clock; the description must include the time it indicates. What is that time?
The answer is 4:37
